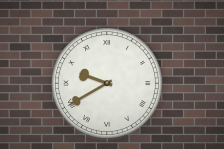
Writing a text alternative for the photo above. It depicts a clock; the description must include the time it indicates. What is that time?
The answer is 9:40
